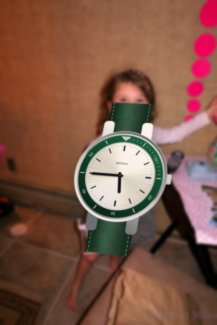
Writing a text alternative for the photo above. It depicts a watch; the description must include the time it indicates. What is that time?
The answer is 5:45
